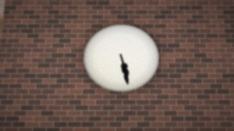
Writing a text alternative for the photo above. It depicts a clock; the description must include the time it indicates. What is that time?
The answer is 5:28
